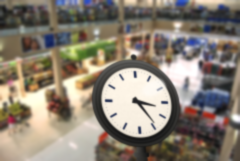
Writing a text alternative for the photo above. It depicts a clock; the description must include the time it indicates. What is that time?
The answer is 3:24
